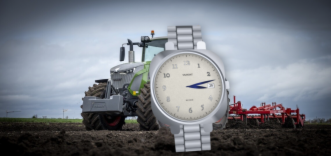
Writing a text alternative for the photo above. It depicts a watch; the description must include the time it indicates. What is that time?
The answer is 3:13
